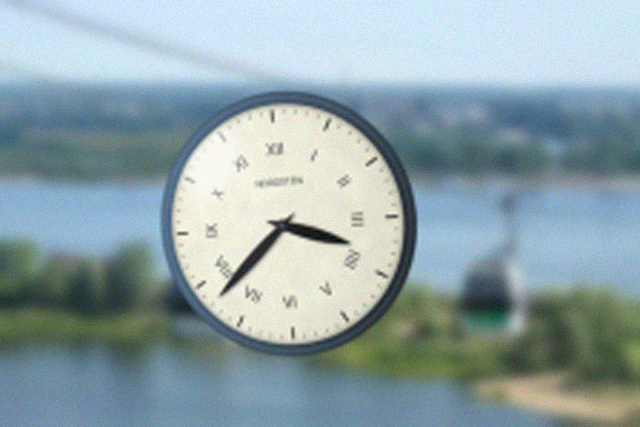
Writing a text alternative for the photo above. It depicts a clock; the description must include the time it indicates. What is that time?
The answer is 3:38
